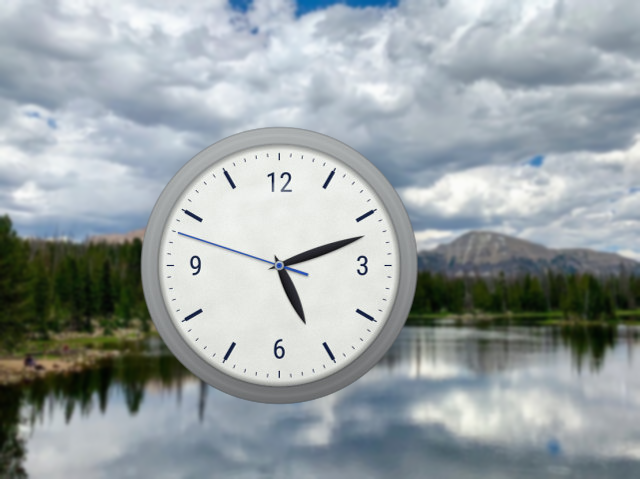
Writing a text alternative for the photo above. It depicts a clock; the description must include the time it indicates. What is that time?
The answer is 5:11:48
